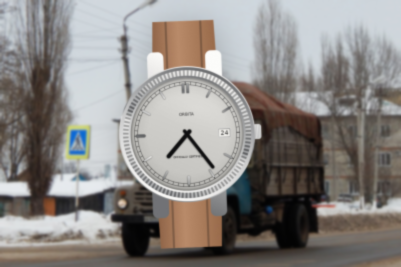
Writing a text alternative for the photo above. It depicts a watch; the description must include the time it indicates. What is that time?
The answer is 7:24
